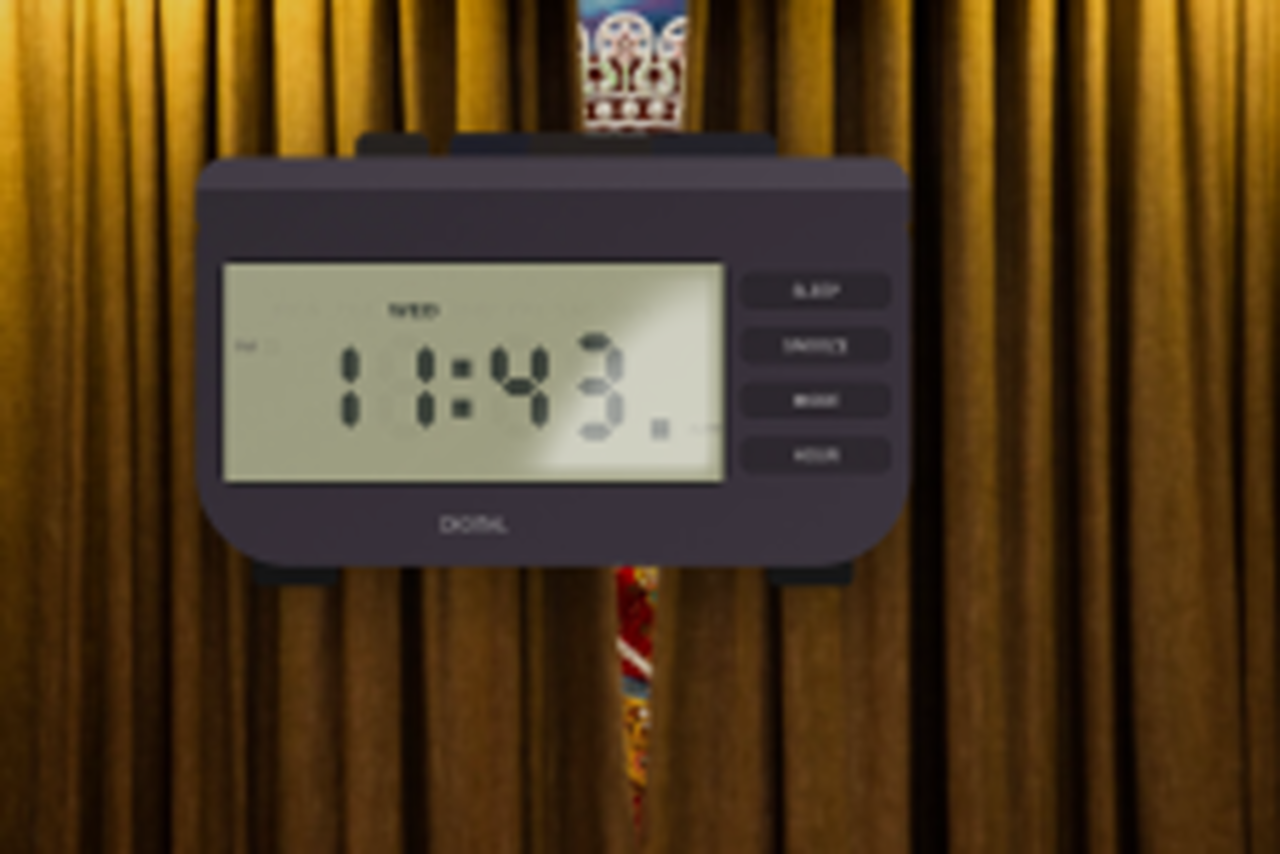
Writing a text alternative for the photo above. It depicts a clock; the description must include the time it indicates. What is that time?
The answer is 11:43
